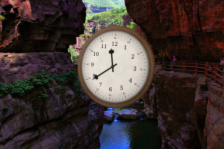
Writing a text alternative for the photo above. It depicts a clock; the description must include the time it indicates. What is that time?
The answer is 11:39
